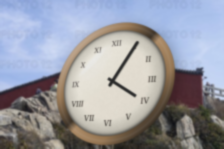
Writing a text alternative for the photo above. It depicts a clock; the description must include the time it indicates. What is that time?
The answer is 4:05
